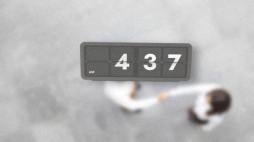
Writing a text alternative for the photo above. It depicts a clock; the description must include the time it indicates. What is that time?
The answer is 4:37
